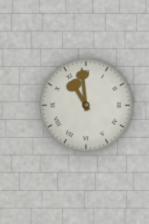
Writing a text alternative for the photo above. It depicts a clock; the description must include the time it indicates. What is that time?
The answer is 10:59
